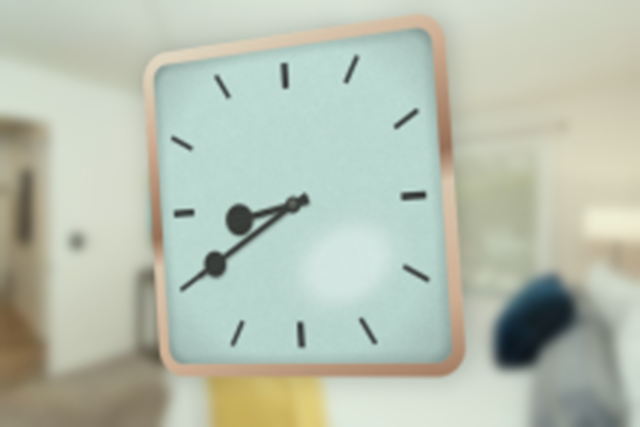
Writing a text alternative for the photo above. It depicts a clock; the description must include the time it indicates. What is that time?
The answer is 8:40
